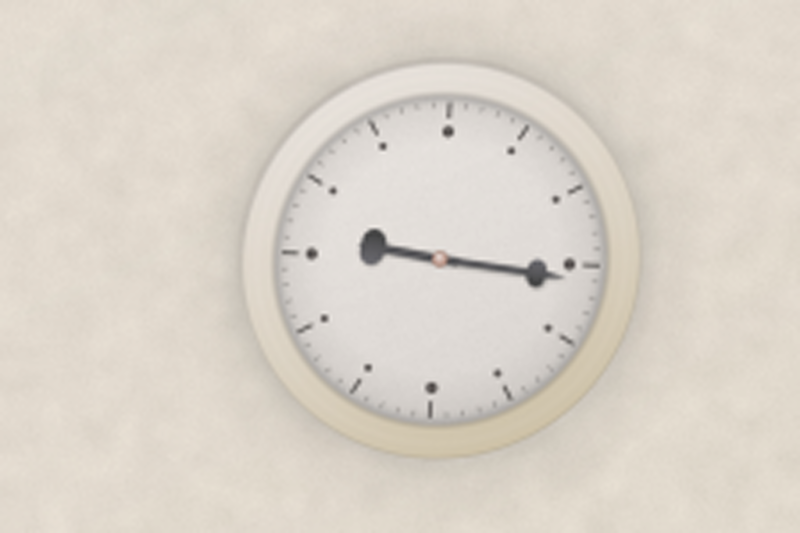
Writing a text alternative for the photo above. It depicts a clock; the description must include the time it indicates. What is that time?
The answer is 9:16
